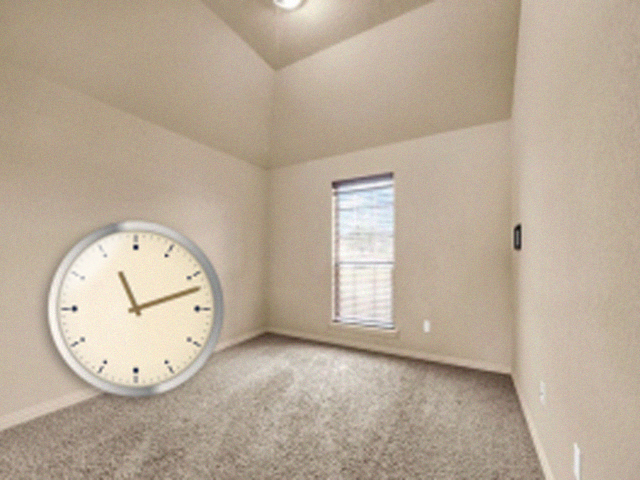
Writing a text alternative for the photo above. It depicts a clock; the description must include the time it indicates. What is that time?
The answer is 11:12
